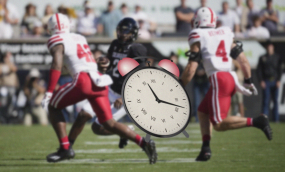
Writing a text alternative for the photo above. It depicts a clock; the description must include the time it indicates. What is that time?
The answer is 11:18
